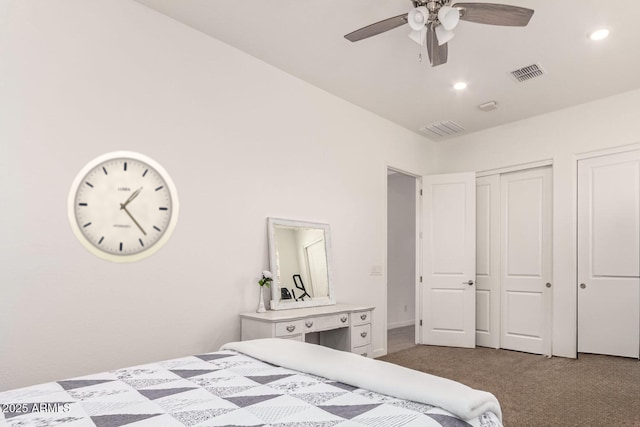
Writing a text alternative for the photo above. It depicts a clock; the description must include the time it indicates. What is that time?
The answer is 1:23
